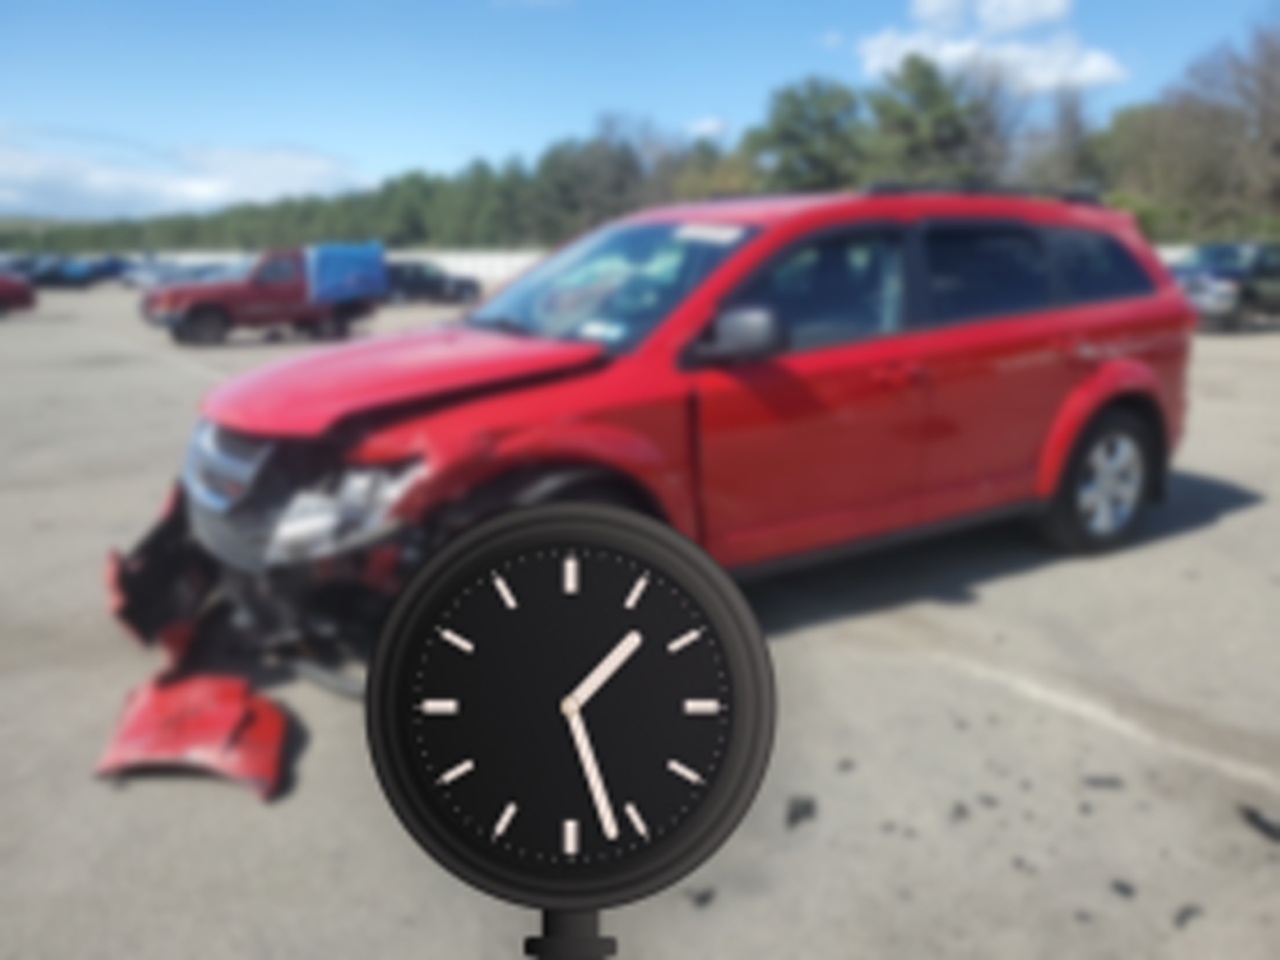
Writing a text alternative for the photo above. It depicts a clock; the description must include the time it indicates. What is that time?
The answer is 1:27
